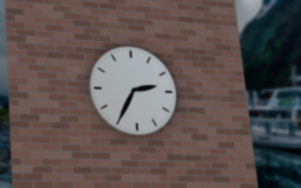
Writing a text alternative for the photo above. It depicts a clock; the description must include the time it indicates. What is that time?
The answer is 2:35
